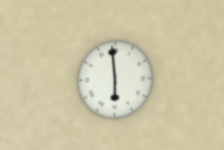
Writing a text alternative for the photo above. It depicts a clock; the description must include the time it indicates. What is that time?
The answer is 5:59
